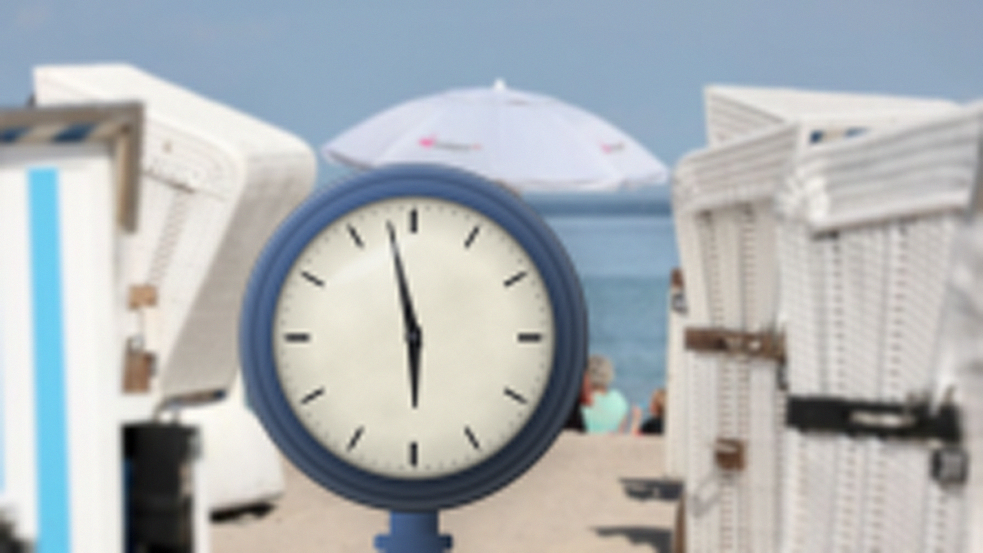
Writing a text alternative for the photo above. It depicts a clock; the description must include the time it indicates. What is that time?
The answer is 5:58
